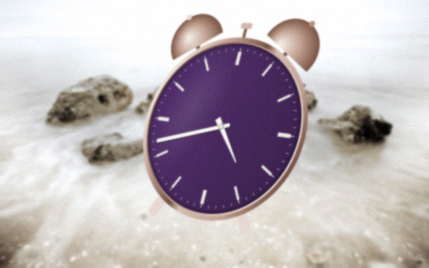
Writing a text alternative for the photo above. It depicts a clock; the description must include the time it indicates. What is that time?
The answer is 4:42
